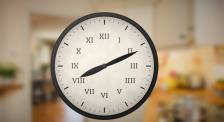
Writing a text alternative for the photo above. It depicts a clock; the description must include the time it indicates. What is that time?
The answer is 8:11
